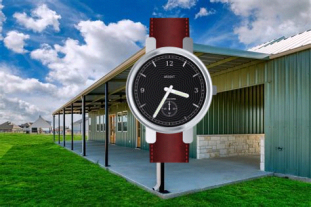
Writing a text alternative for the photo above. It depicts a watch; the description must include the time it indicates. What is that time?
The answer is 3:35
